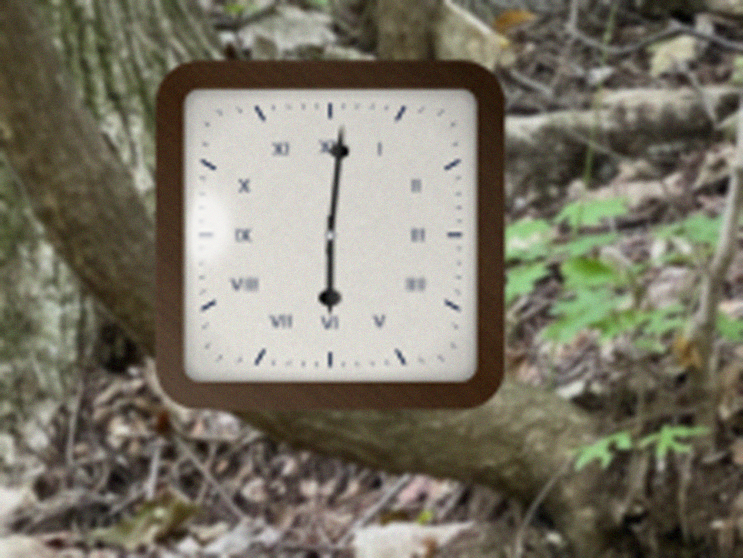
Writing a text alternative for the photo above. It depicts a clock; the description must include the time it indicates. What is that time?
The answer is 6:01
